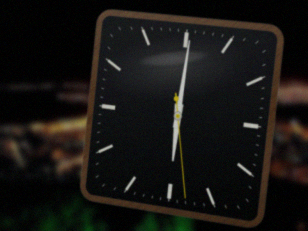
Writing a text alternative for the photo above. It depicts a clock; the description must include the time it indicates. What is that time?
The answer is 6:00:28
